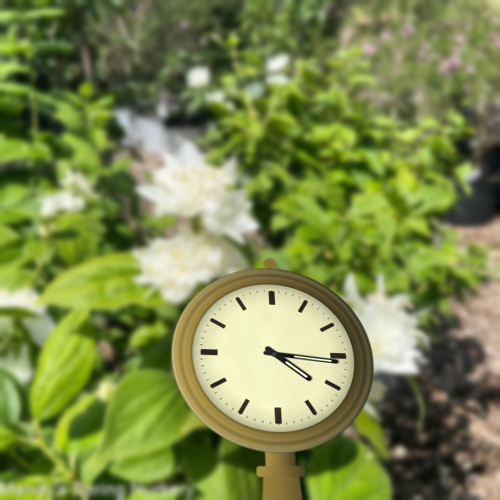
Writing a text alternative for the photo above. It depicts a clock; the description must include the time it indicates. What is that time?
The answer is 4:16
